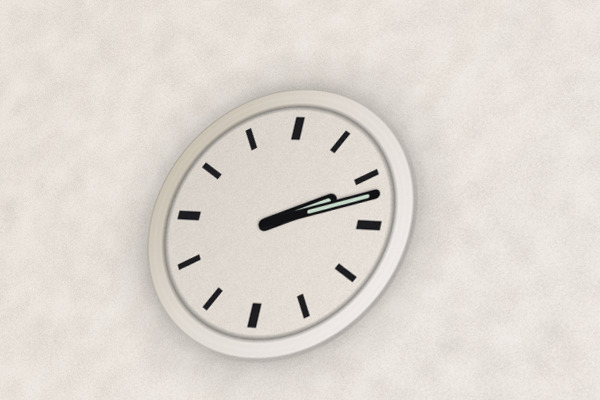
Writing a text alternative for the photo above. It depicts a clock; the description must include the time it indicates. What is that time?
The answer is 2:12
